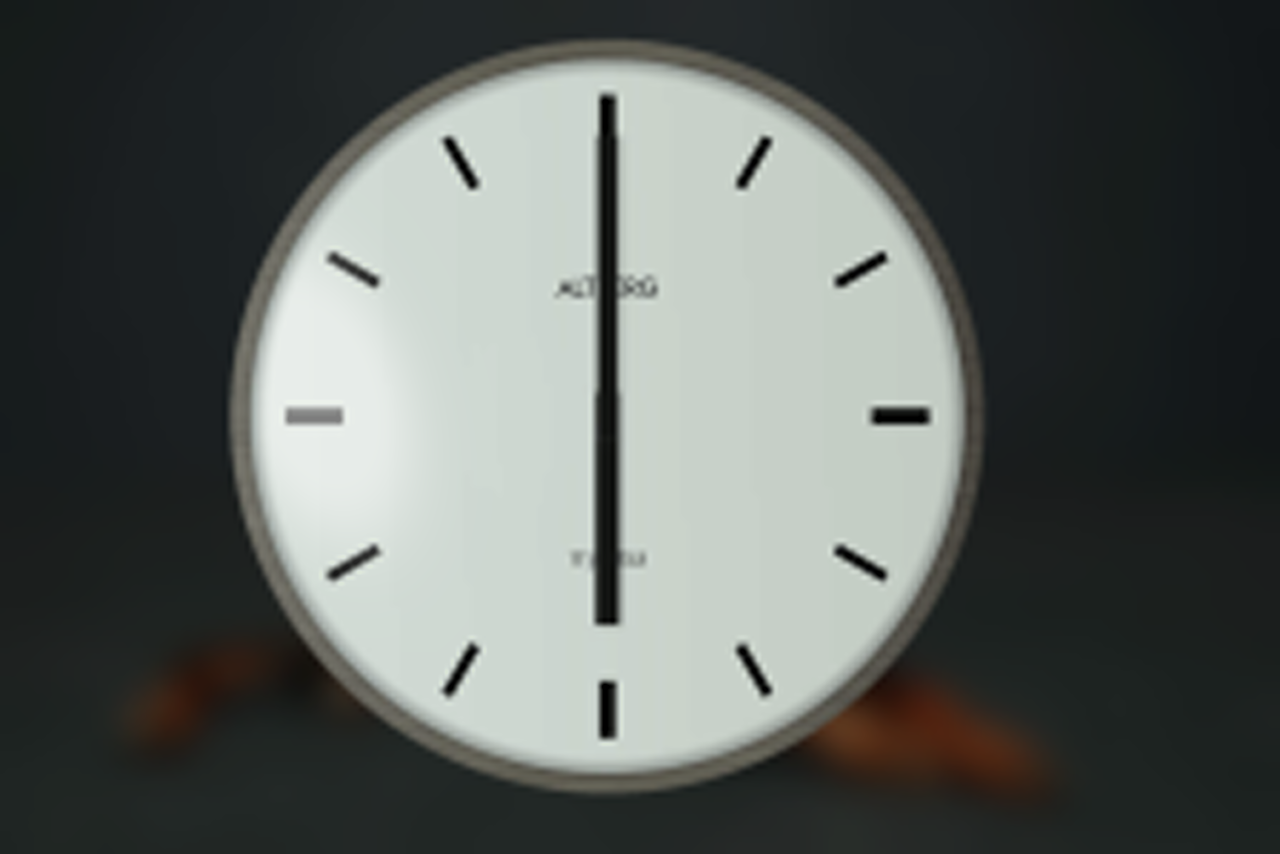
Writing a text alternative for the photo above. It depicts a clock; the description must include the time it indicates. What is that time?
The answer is 6:00
